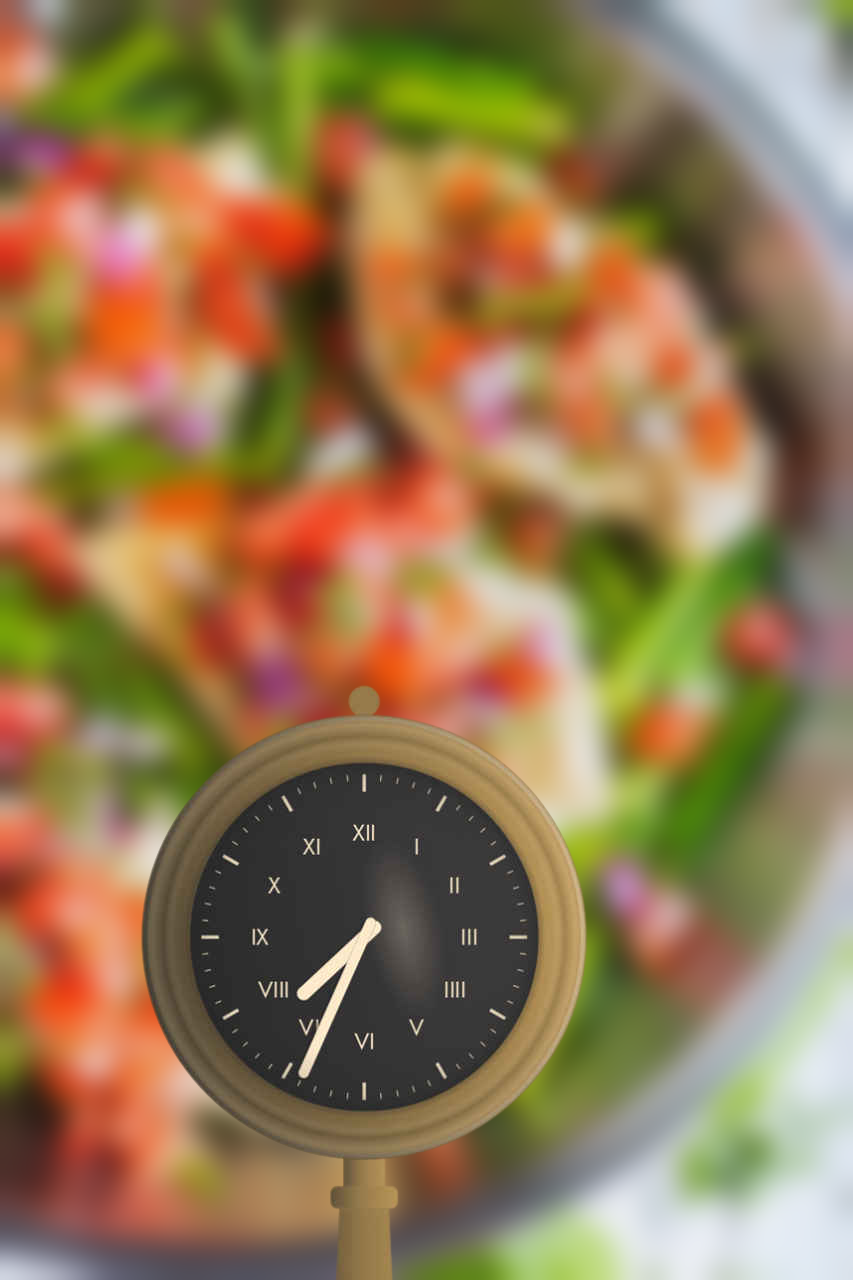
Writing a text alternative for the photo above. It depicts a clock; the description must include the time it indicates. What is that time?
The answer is 7:34
